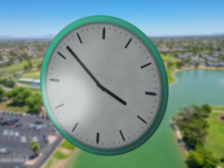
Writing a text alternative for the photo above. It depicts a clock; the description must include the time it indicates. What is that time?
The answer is 3:52
